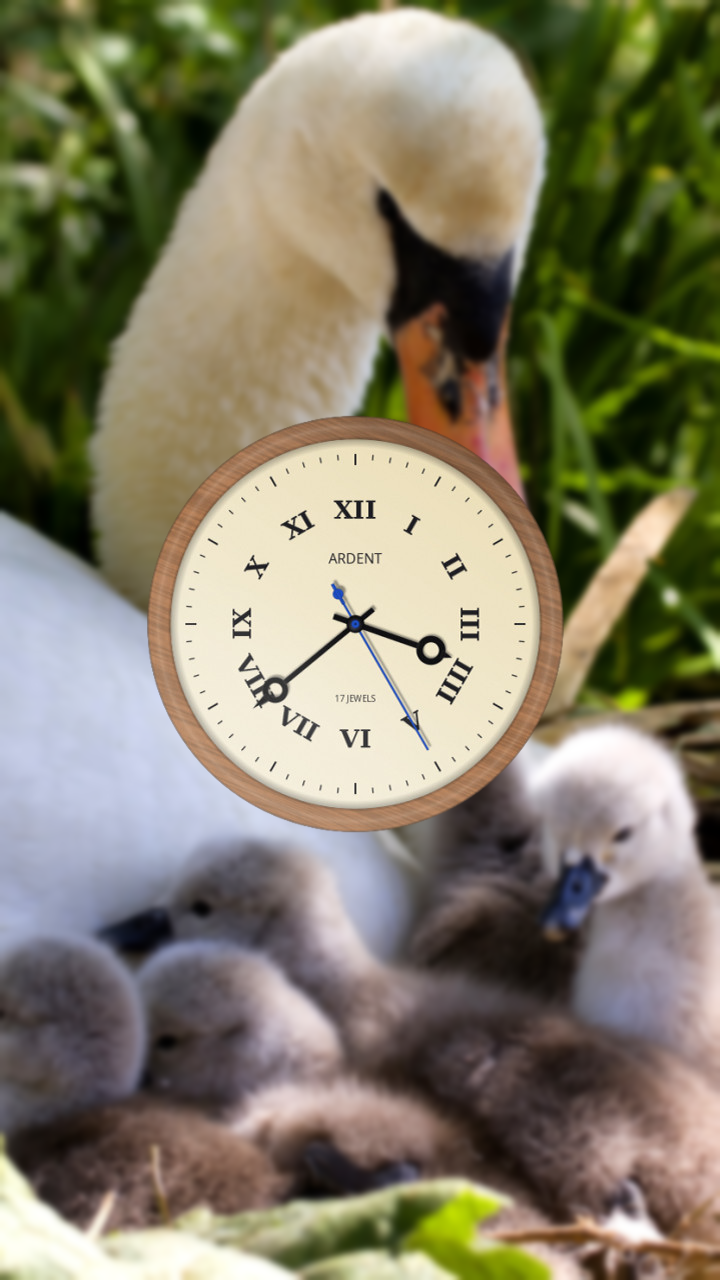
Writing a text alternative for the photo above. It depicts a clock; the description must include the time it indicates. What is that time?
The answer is 3:38:25
